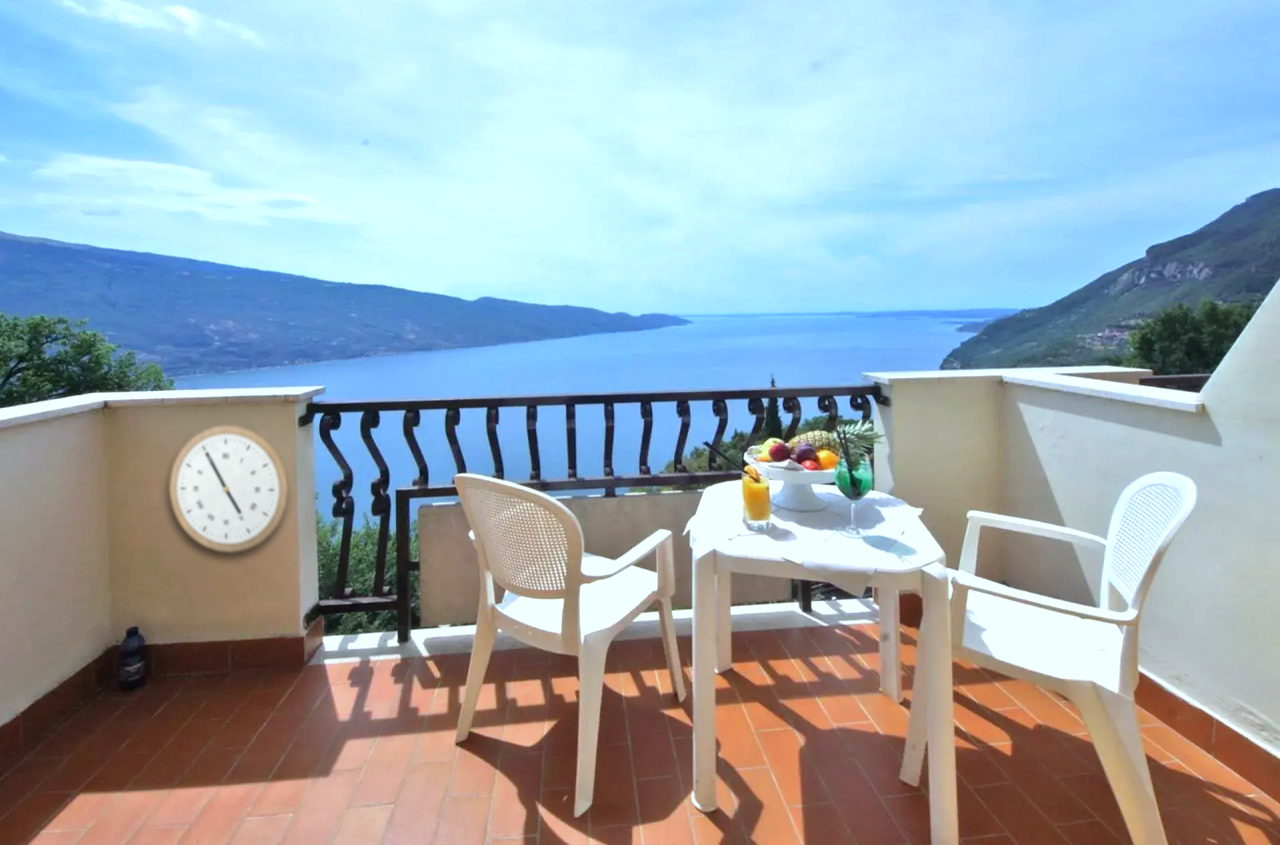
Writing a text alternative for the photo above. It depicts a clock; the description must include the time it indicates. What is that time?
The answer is 4:55
